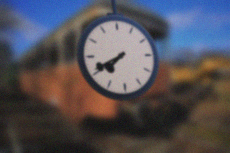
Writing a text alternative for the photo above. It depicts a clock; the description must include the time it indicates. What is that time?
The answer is 7:41
